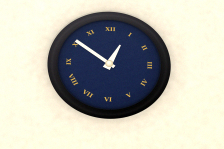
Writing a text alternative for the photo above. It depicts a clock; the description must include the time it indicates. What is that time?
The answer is 12:51
